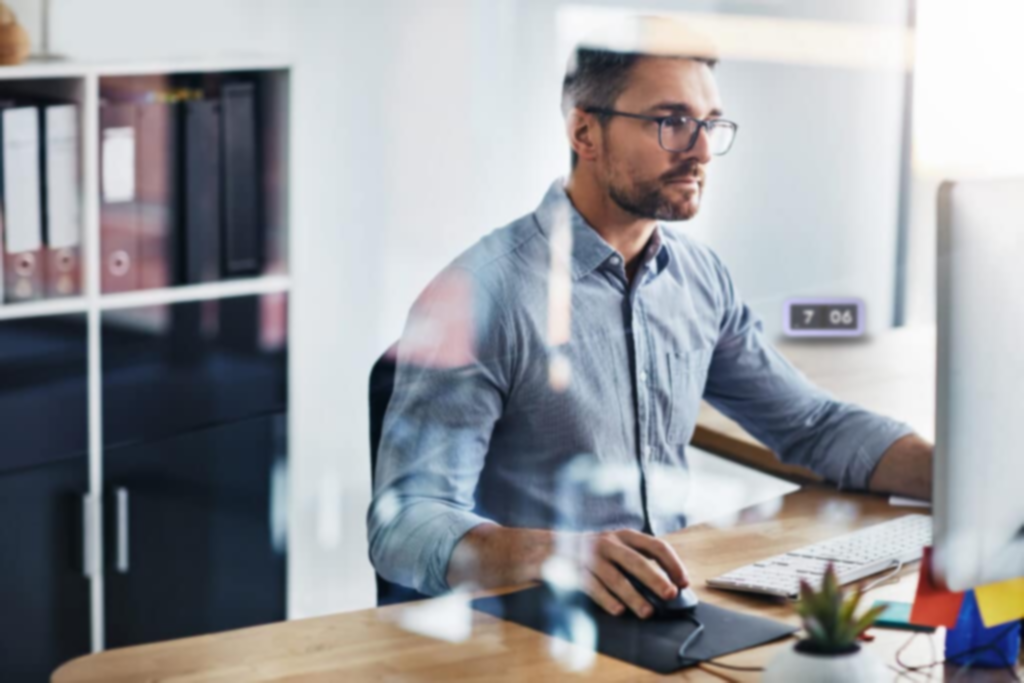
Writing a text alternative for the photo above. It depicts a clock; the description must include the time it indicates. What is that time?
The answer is 7:06
